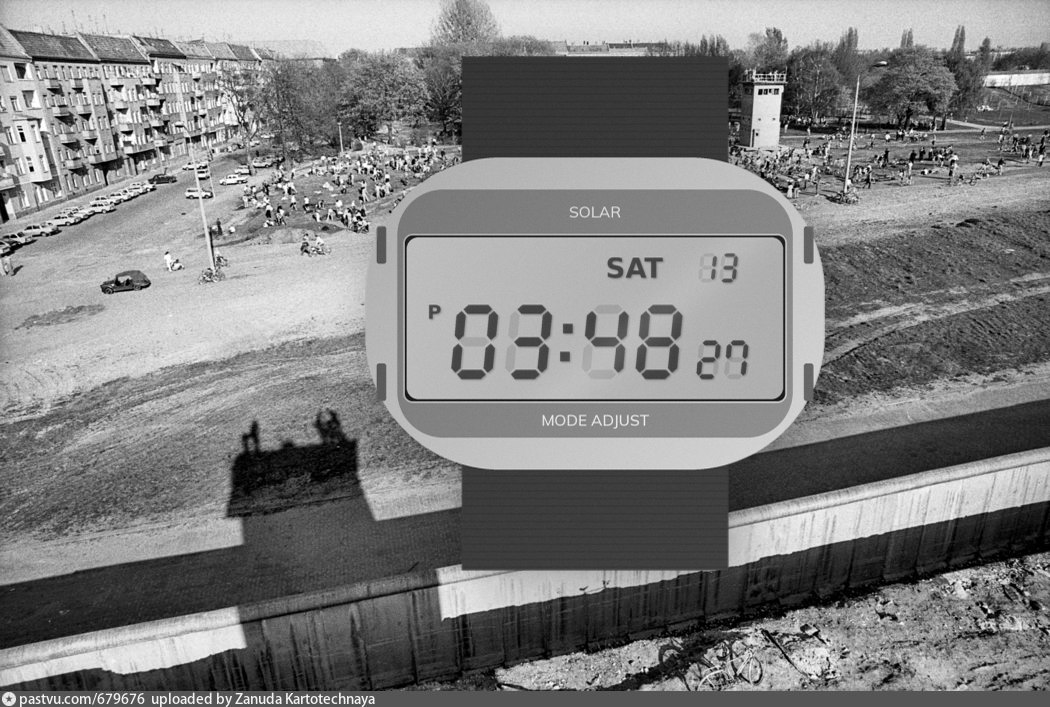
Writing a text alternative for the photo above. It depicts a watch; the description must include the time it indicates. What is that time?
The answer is 3:48:27
